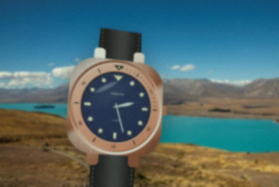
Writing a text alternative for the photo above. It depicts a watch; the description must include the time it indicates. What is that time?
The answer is 2:27
